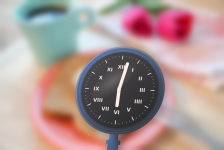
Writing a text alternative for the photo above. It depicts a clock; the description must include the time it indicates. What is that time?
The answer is 6:02
